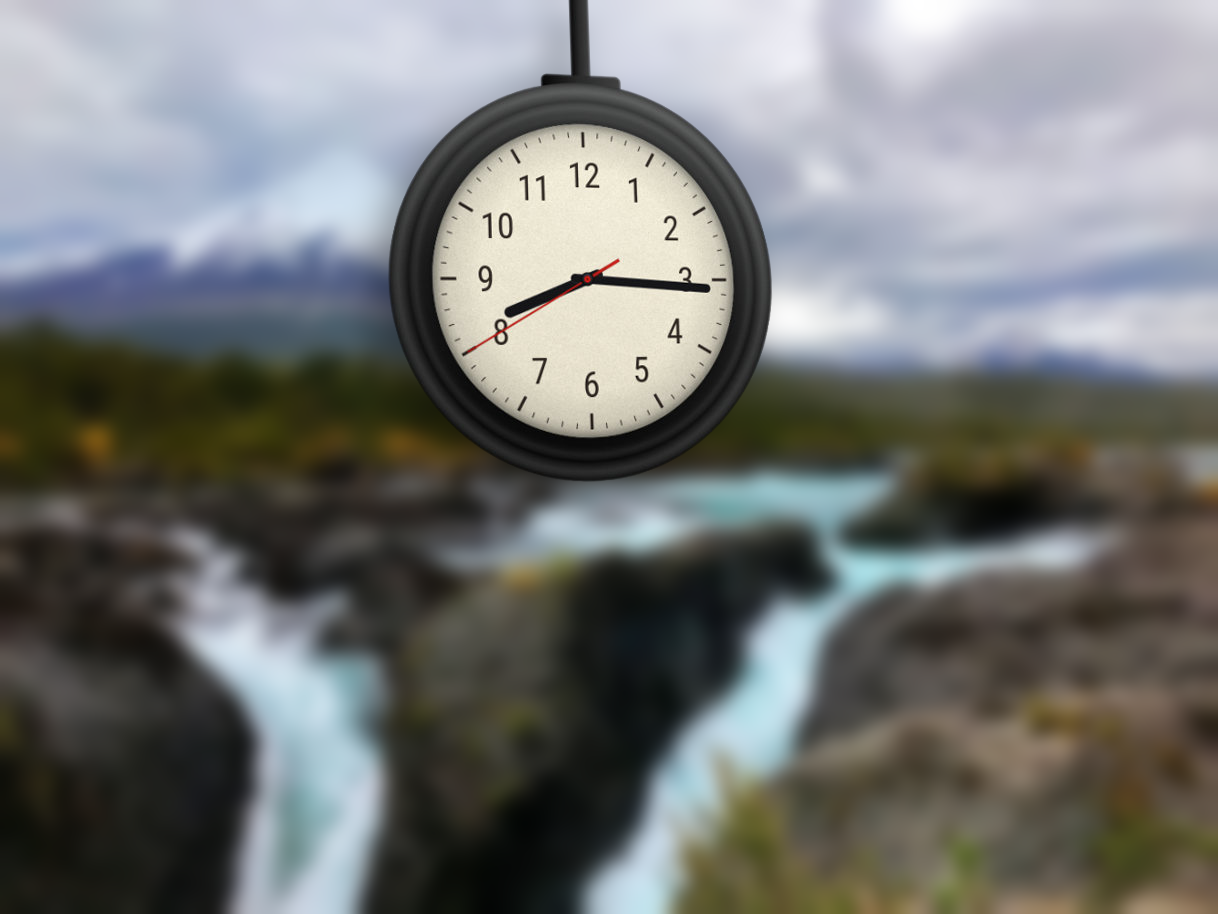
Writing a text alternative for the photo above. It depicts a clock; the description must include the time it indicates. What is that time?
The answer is 8:15:40
